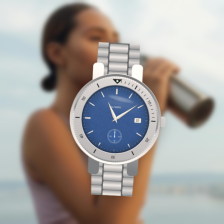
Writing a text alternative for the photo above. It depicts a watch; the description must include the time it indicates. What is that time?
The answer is 11:09
